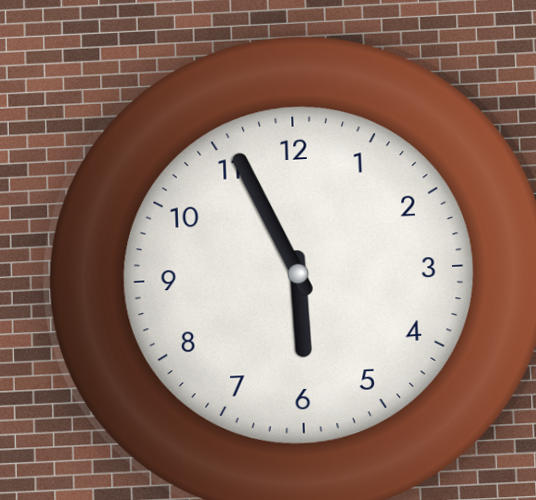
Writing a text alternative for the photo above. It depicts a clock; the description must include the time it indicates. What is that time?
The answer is 5:56
